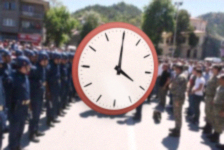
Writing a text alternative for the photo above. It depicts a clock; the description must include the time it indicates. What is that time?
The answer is 4:00
